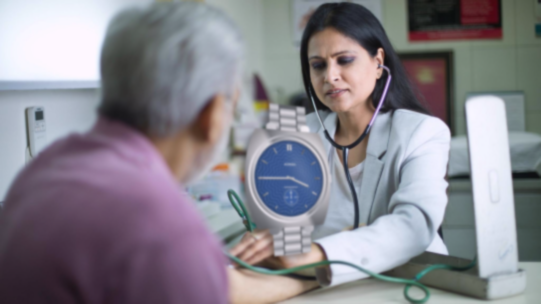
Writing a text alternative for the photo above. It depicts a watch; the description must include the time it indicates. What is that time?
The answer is 3:45
